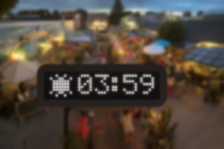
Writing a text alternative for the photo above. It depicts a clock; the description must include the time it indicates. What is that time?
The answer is 3:59
